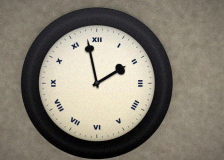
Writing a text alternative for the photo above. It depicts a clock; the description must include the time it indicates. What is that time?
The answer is 1:58
